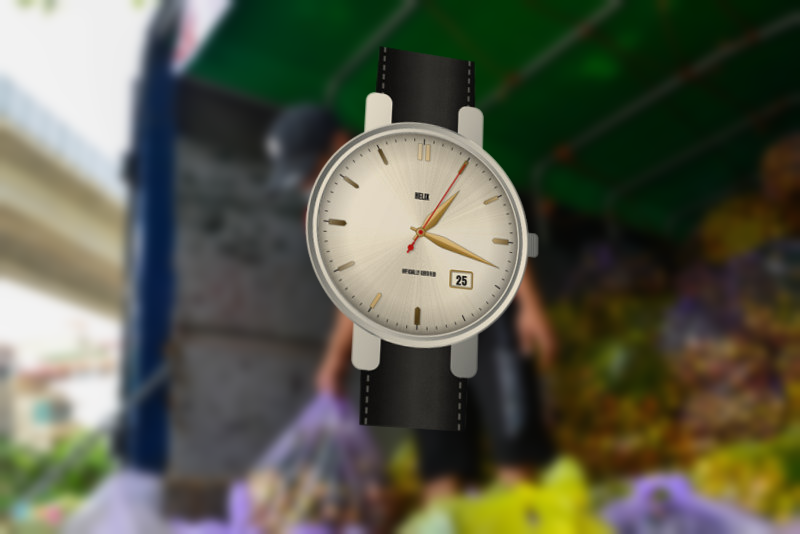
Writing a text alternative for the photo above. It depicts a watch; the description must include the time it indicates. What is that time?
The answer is 1:18:05
